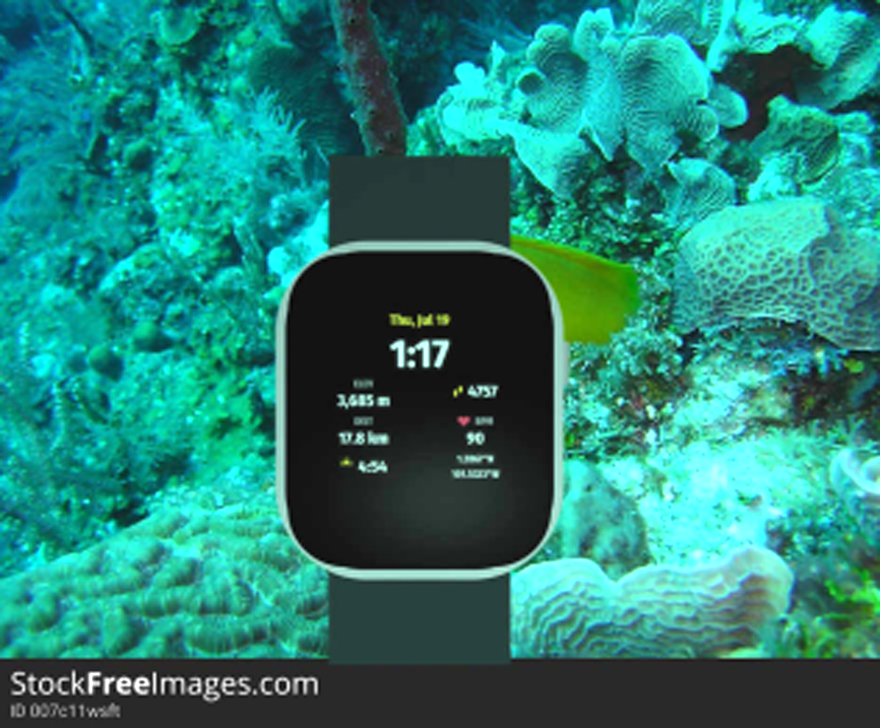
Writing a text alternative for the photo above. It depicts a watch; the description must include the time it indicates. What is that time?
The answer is 1:17
